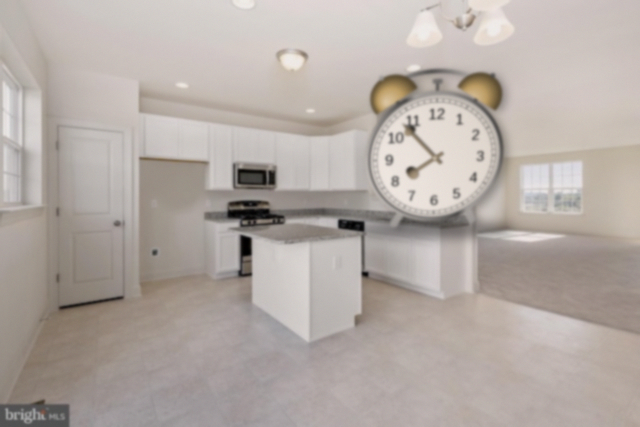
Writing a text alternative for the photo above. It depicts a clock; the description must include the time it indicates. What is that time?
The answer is 7:53
